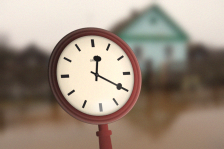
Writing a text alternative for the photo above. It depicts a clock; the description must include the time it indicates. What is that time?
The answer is 12:20
